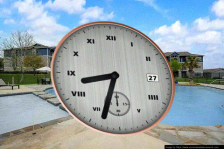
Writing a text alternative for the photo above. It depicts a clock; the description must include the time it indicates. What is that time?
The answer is 8:33
